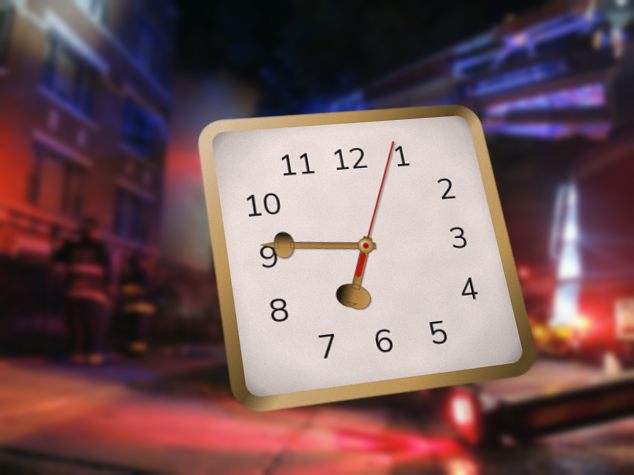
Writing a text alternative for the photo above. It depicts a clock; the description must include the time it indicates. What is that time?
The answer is 6:46:04
